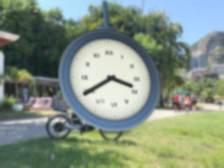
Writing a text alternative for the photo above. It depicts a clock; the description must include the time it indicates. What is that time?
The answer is 3:40
